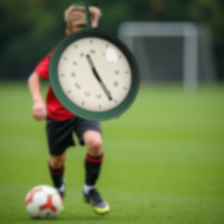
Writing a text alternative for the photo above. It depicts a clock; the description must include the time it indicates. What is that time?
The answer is 11:26
